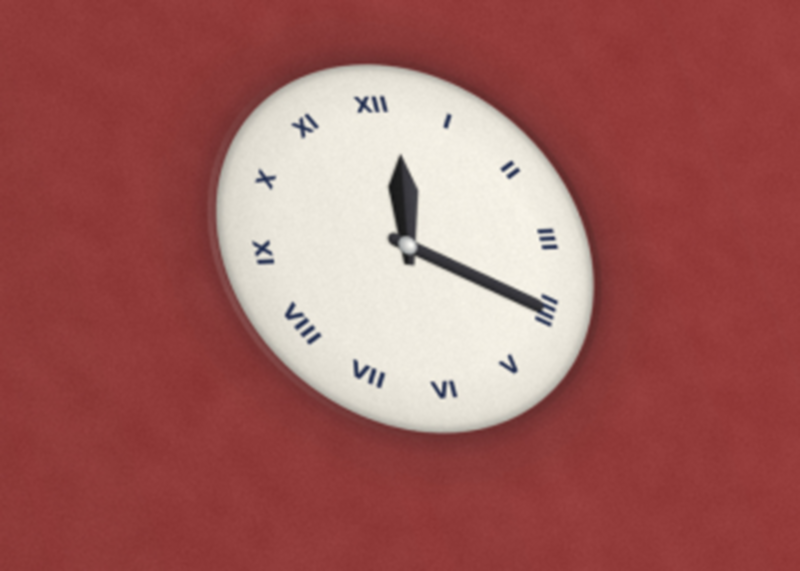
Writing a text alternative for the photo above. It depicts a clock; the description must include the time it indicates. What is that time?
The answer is 12:20
